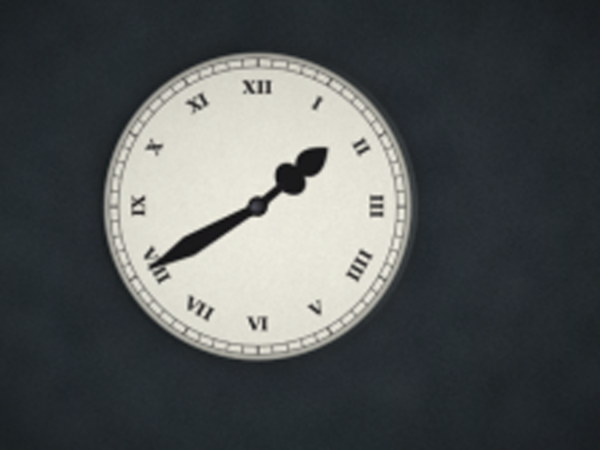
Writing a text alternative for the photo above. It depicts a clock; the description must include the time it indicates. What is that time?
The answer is 1:40
